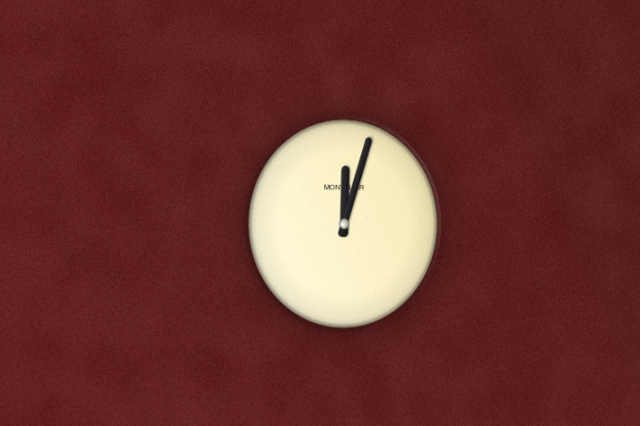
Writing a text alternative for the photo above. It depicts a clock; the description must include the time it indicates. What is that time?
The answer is 12:03
